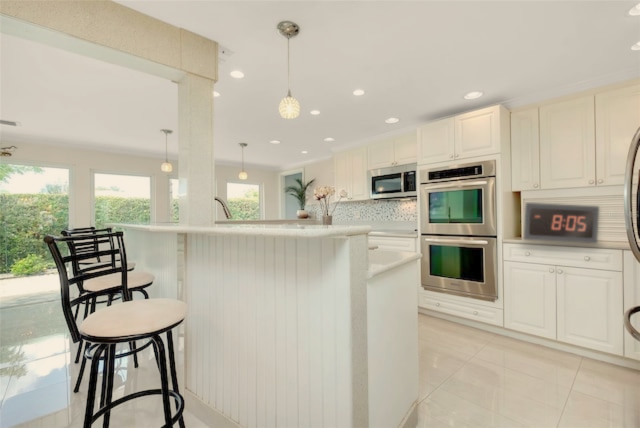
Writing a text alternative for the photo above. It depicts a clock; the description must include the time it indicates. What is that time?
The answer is 8:05
